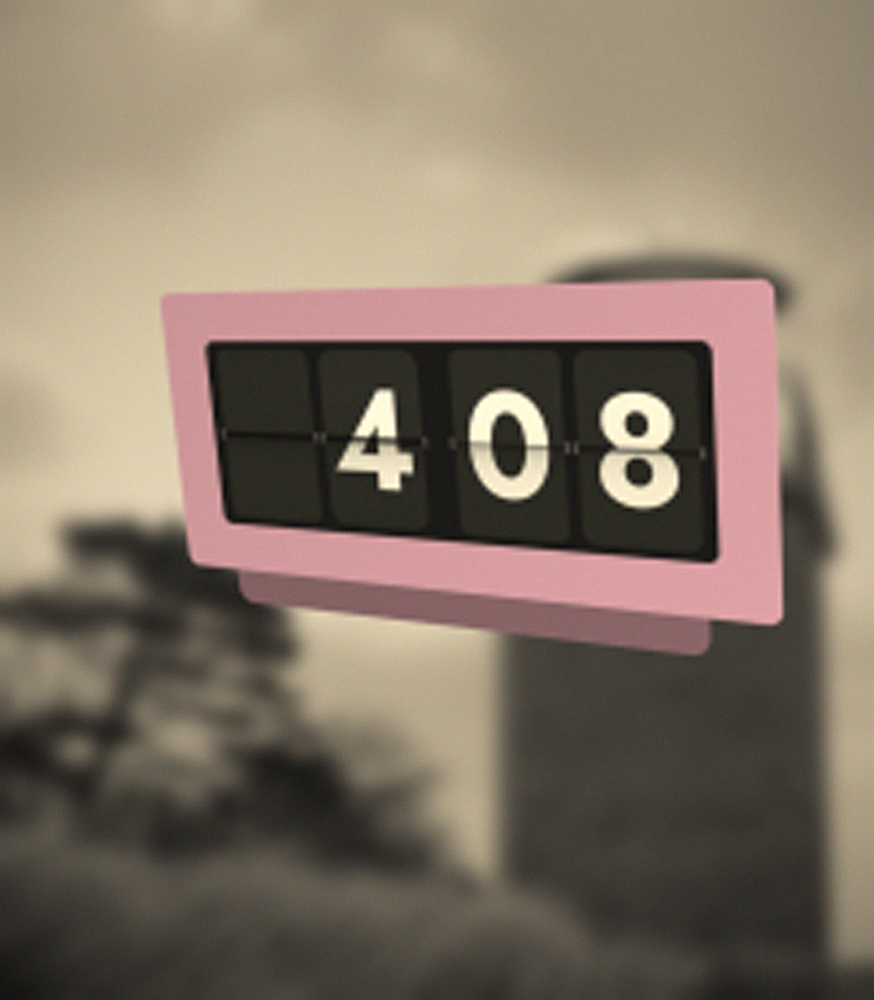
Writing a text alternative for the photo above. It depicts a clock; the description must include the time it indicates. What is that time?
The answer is 4:08
